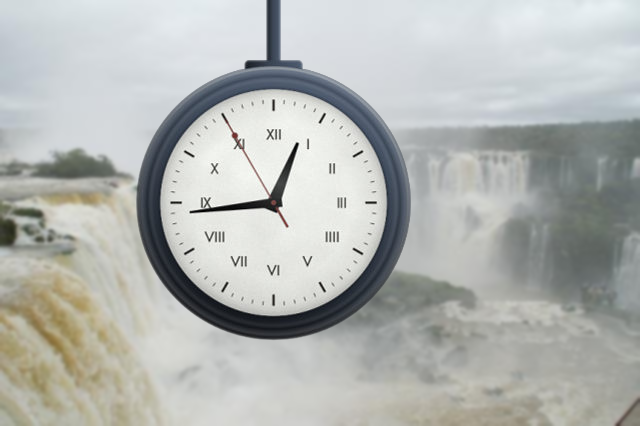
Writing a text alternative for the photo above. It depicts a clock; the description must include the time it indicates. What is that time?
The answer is 12:43:55
